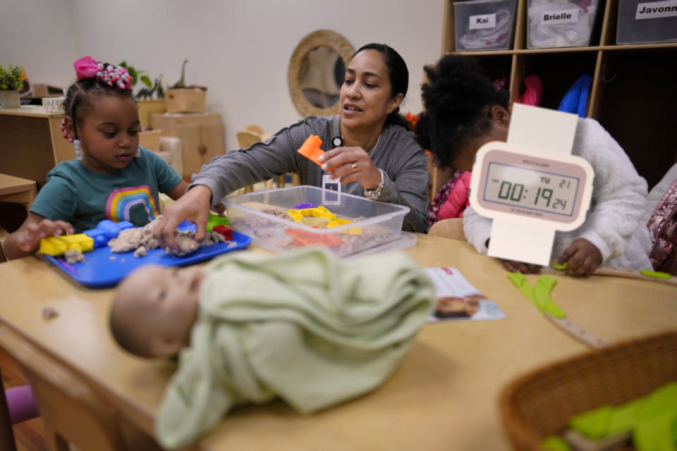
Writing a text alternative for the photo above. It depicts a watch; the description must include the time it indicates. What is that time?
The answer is 0:19
